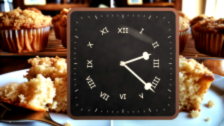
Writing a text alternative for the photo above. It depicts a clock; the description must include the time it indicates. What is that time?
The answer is 2:22
